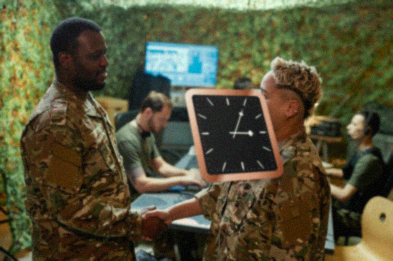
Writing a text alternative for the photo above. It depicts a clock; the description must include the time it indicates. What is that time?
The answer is 3:05
